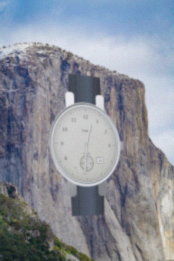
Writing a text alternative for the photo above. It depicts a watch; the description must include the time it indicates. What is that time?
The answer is 12:31
